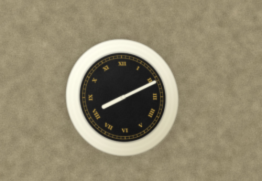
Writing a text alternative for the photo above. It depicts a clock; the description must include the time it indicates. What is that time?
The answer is 8:11
